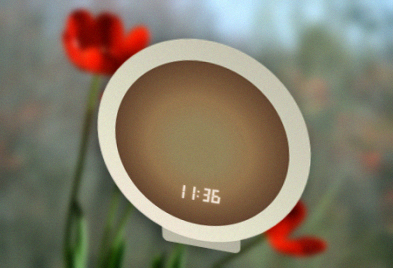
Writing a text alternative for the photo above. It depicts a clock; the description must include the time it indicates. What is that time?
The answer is 11:36
